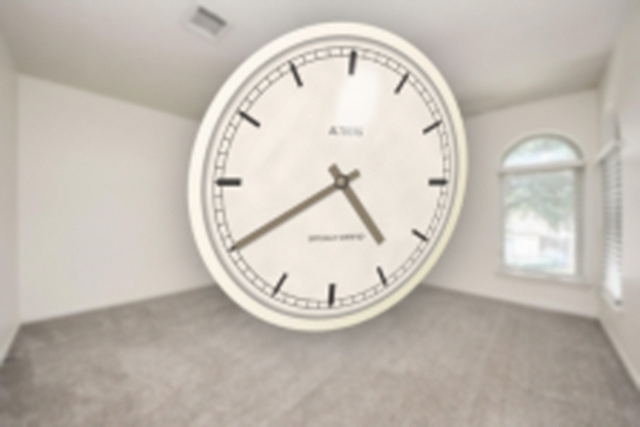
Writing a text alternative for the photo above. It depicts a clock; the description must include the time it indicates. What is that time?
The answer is 4:40
